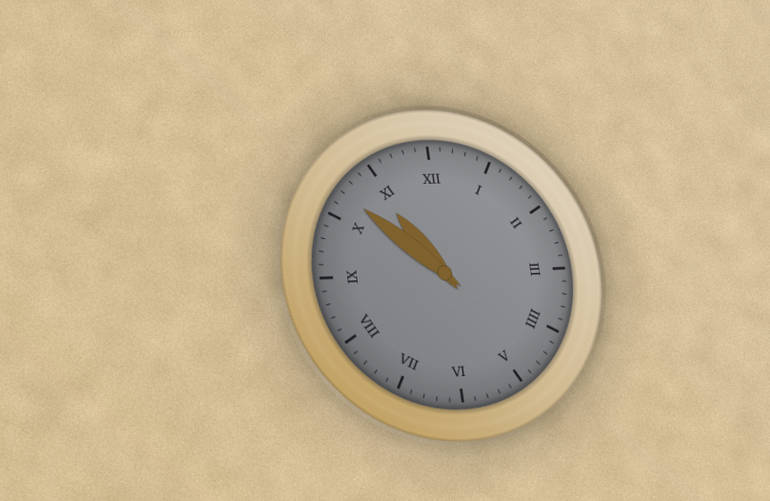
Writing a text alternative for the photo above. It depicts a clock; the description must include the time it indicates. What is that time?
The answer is 10:52
